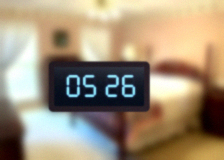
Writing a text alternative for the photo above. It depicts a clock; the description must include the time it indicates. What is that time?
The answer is 5:26
